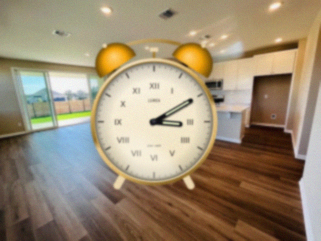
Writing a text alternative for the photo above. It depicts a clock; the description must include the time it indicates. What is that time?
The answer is 3:10
